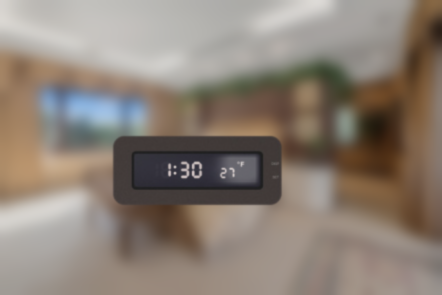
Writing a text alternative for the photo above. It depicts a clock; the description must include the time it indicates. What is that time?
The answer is 1:30
